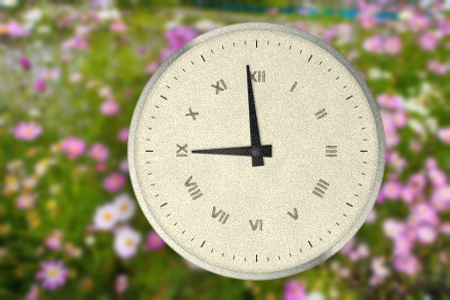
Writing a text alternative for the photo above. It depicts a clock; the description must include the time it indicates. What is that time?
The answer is 8:59
